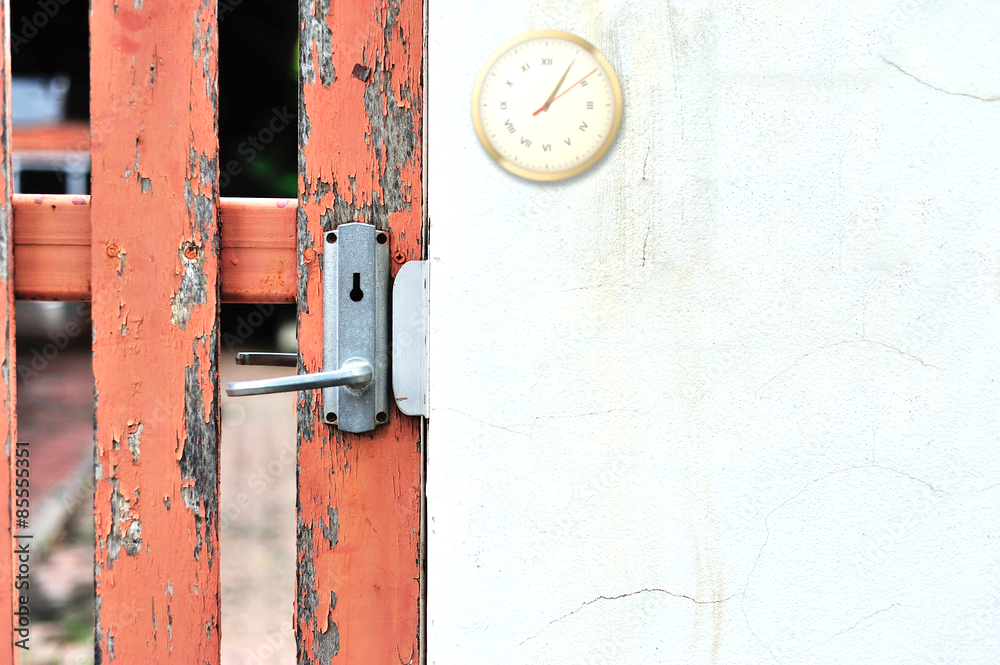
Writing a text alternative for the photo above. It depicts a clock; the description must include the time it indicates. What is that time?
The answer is 1:05:09
